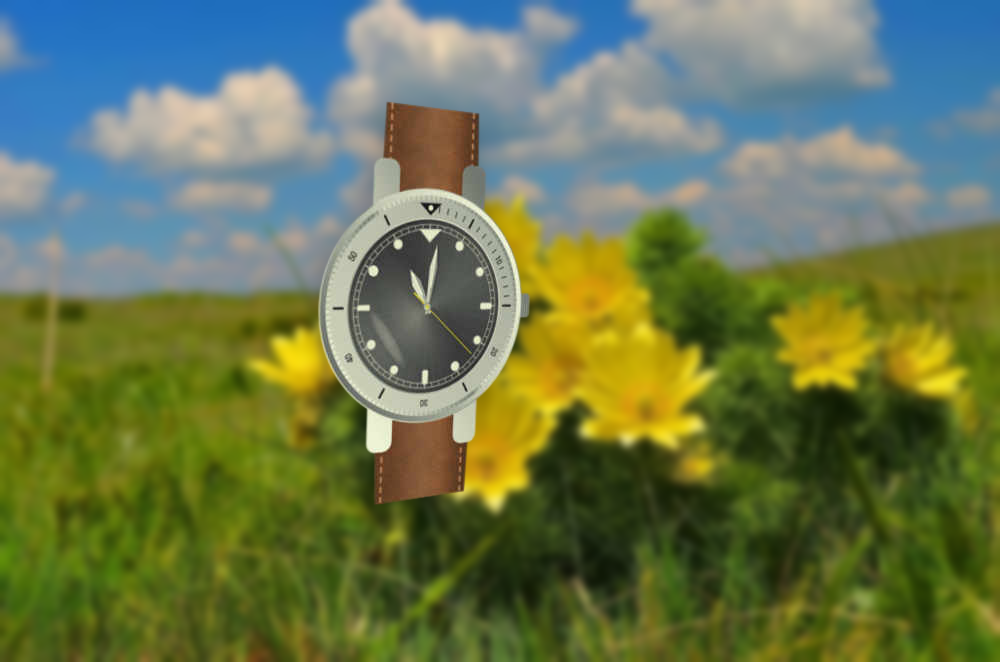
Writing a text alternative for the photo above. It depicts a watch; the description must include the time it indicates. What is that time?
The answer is 11:01:22
